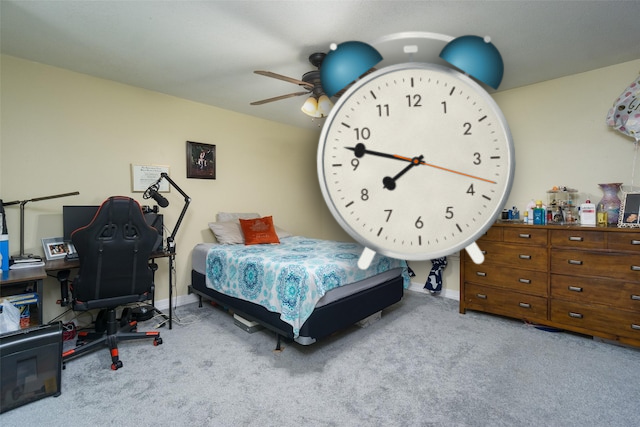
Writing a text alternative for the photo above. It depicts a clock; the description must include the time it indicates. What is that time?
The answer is 7:47:18
